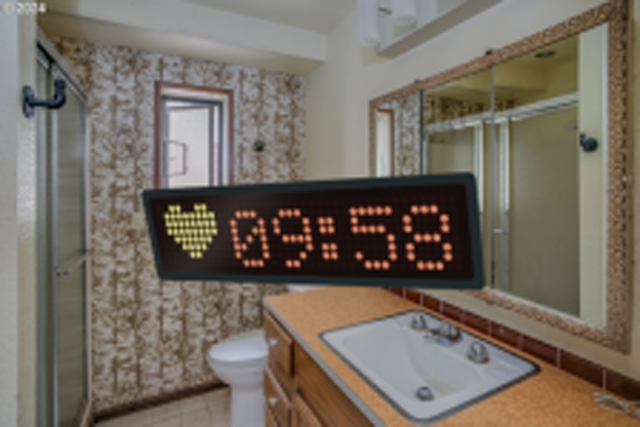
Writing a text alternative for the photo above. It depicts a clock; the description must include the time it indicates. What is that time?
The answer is 9:58
